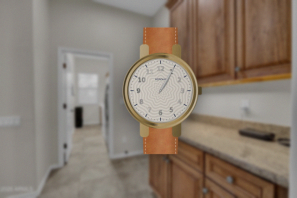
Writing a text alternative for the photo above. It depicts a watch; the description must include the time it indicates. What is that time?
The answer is 1:05
